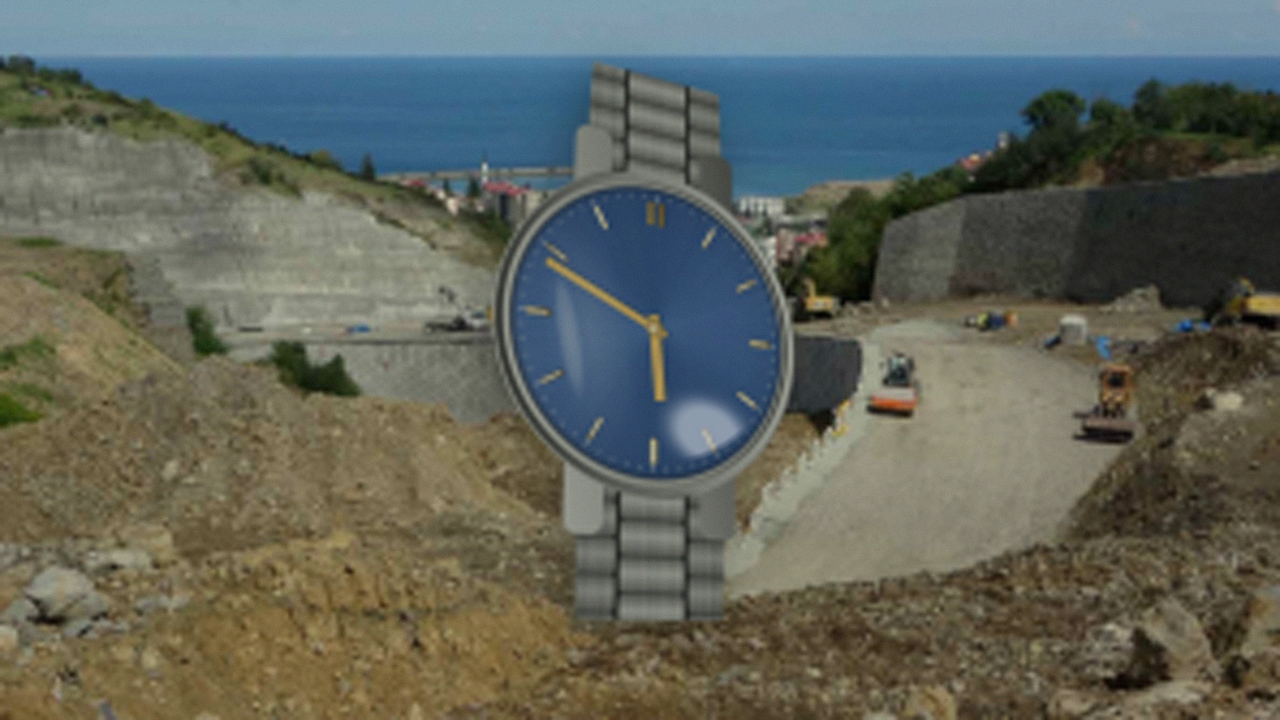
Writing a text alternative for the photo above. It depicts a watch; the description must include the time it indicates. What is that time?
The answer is 5:49
